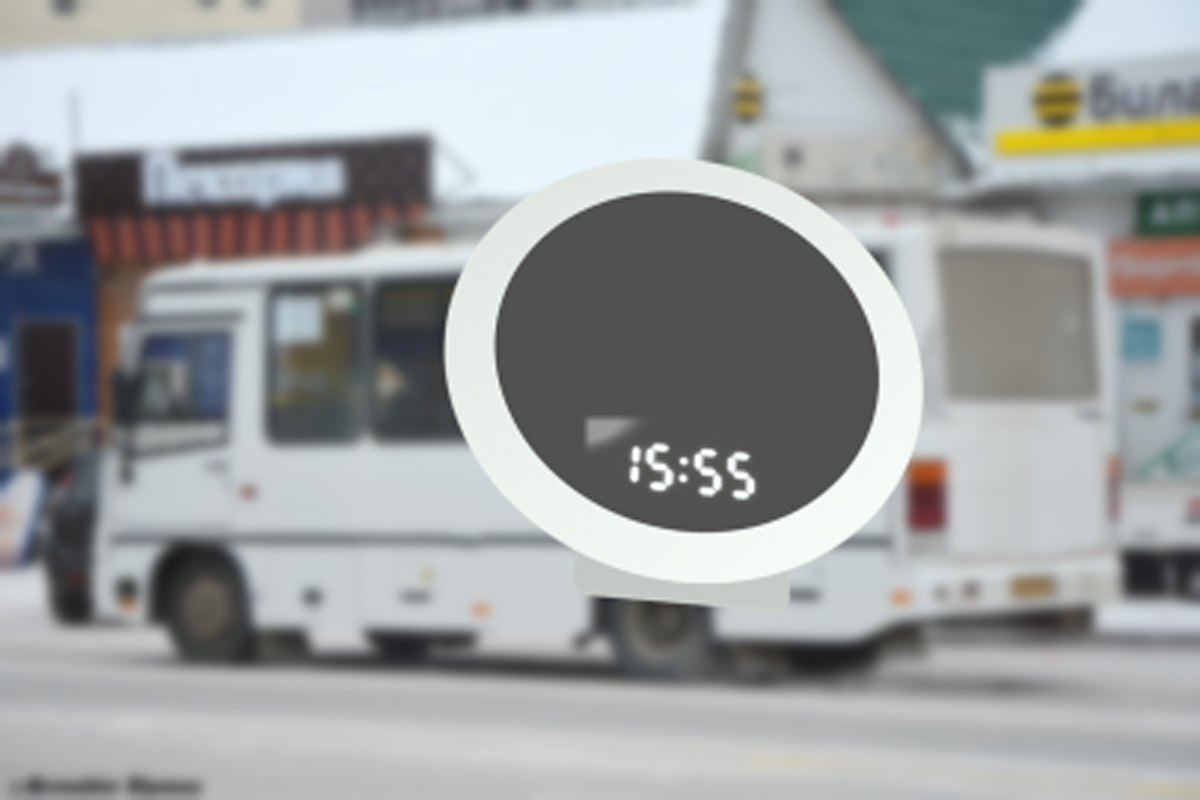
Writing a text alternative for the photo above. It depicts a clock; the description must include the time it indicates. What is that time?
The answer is 15:55
